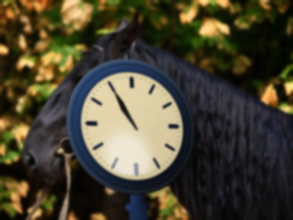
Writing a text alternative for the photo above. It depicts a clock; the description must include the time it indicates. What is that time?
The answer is 10:55
